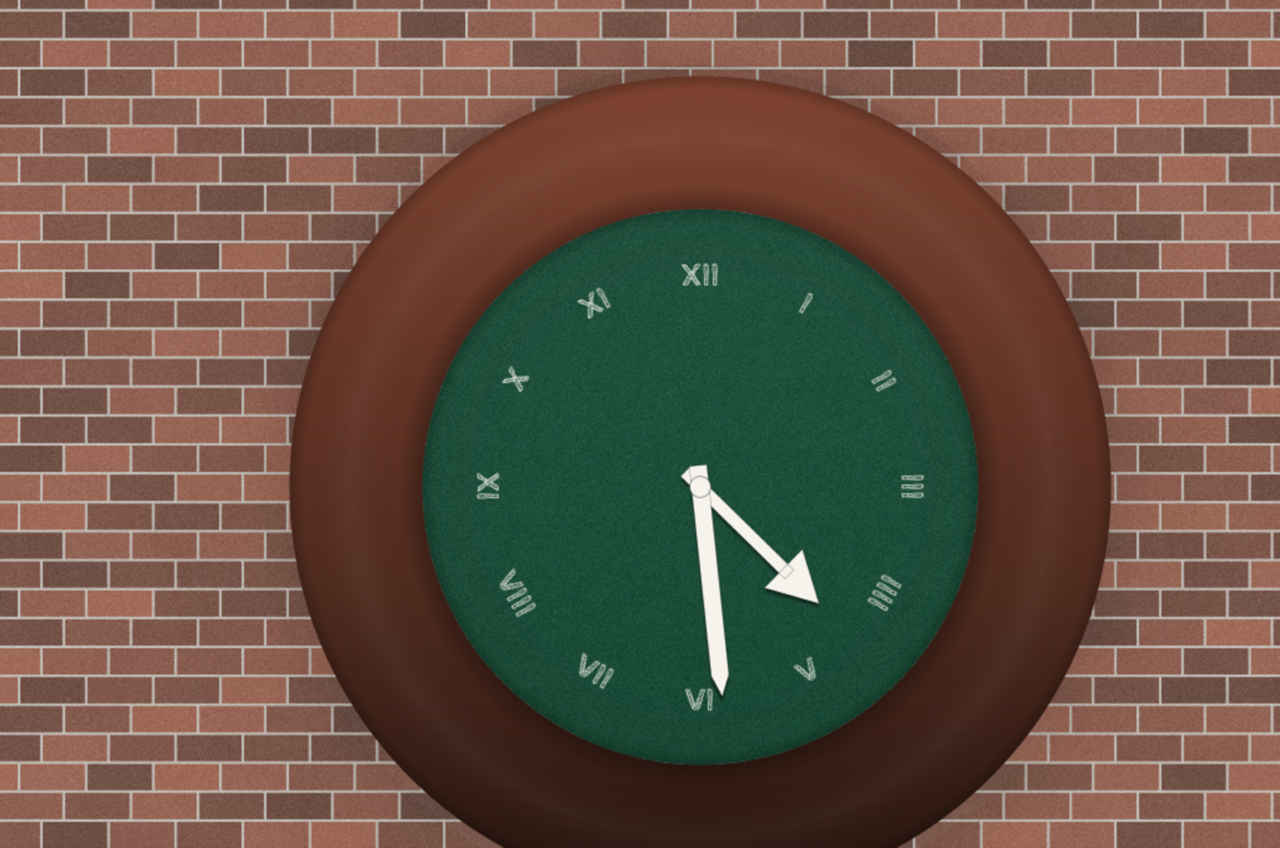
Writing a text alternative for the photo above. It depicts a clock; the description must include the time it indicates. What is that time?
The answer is 4:29
